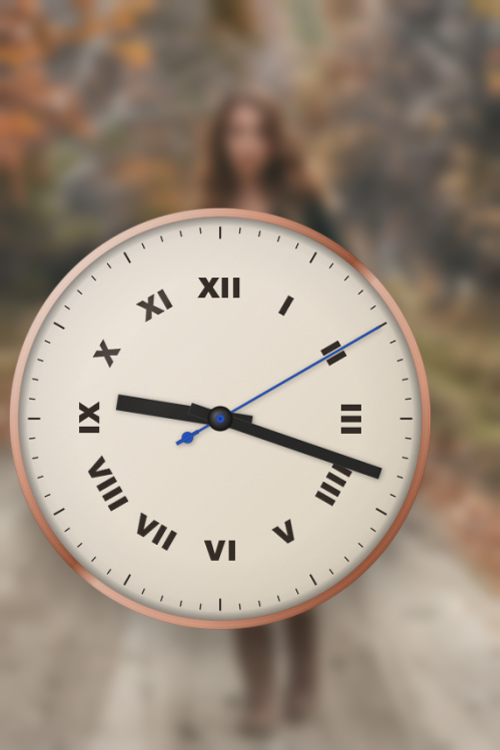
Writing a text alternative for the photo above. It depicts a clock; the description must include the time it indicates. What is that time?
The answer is 9:18:10
